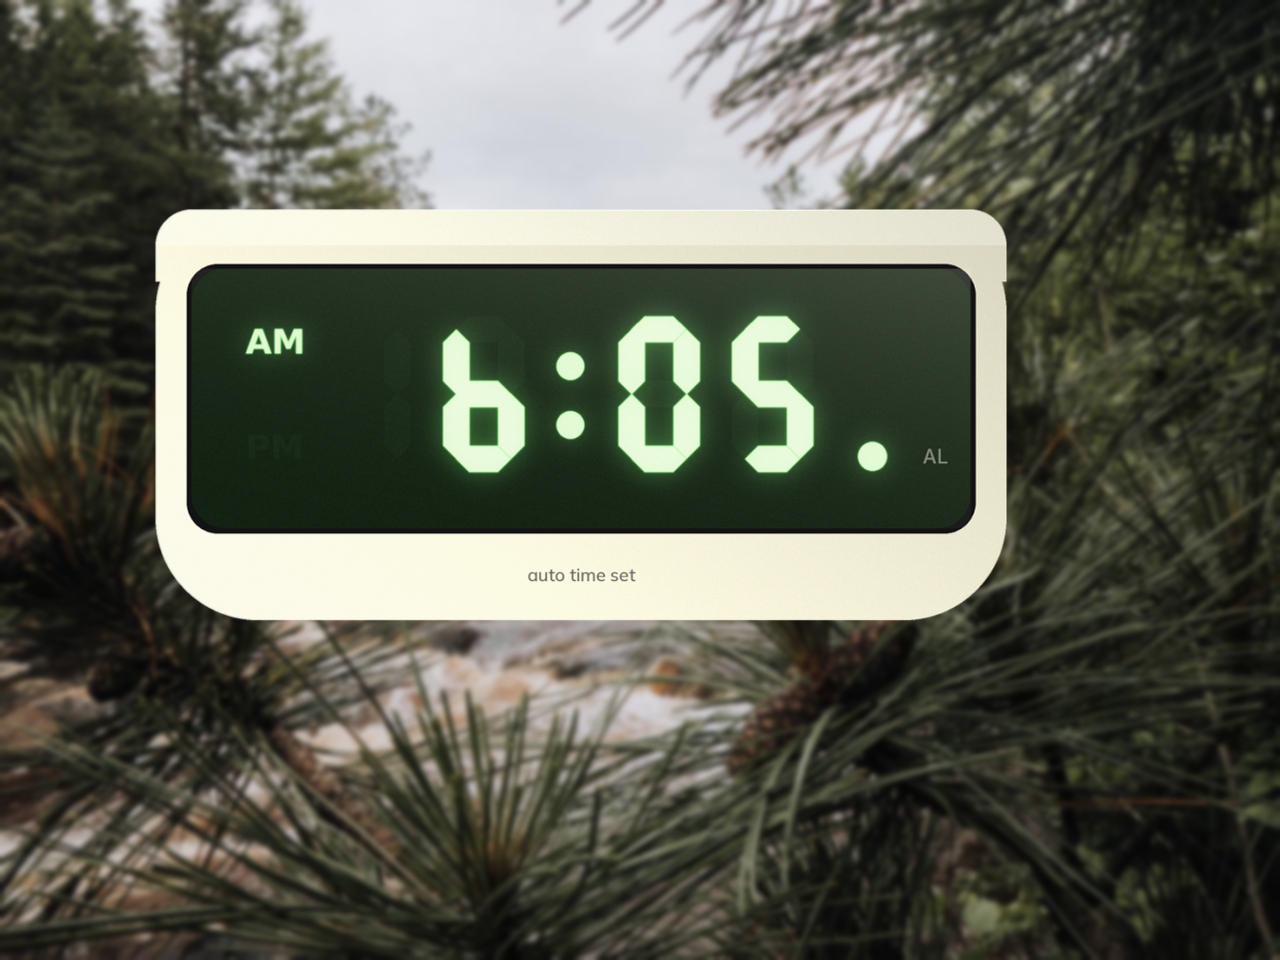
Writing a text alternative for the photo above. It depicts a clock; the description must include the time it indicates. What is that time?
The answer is 6:05
